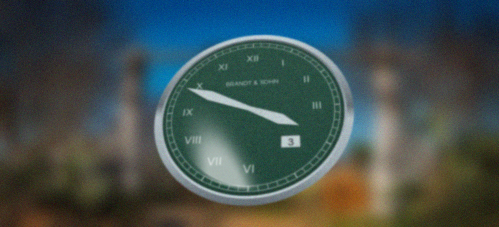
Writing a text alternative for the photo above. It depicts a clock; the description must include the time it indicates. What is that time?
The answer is 3:49
